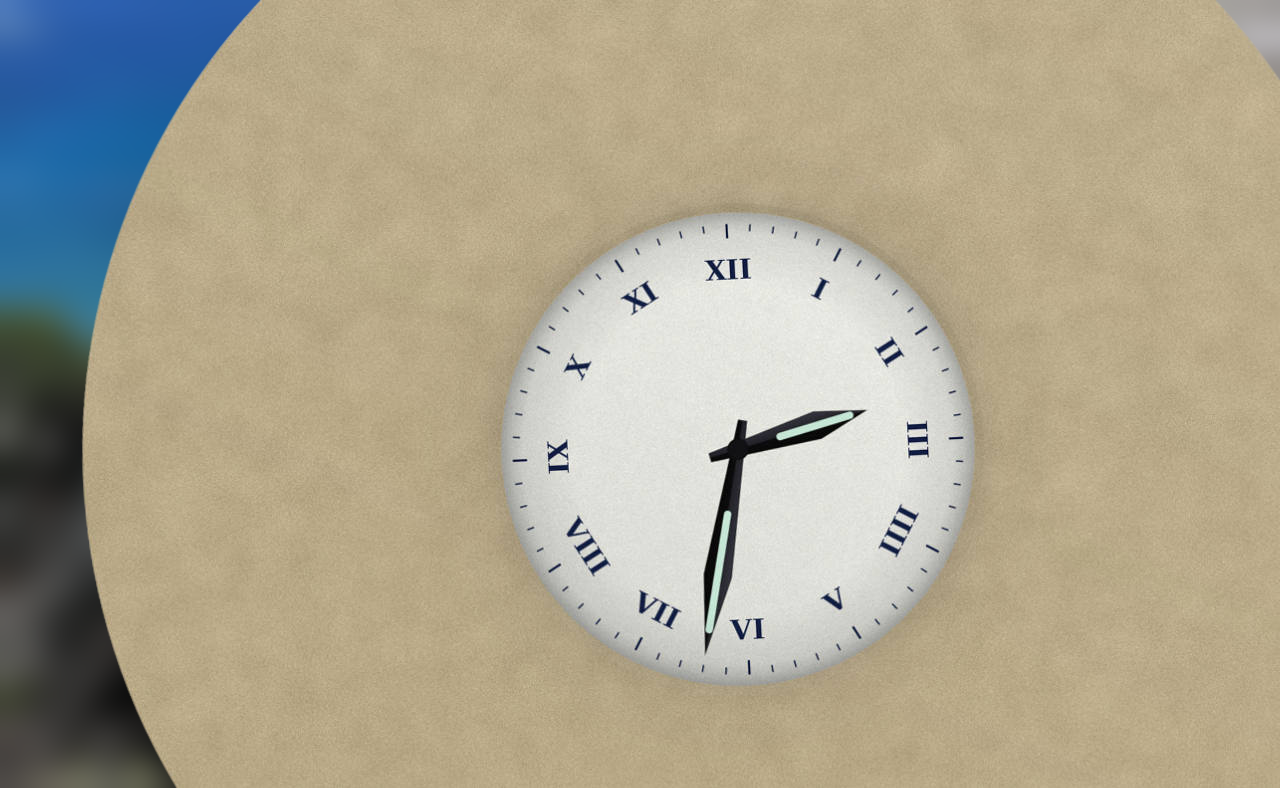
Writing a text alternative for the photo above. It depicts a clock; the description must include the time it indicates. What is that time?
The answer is 2:32
